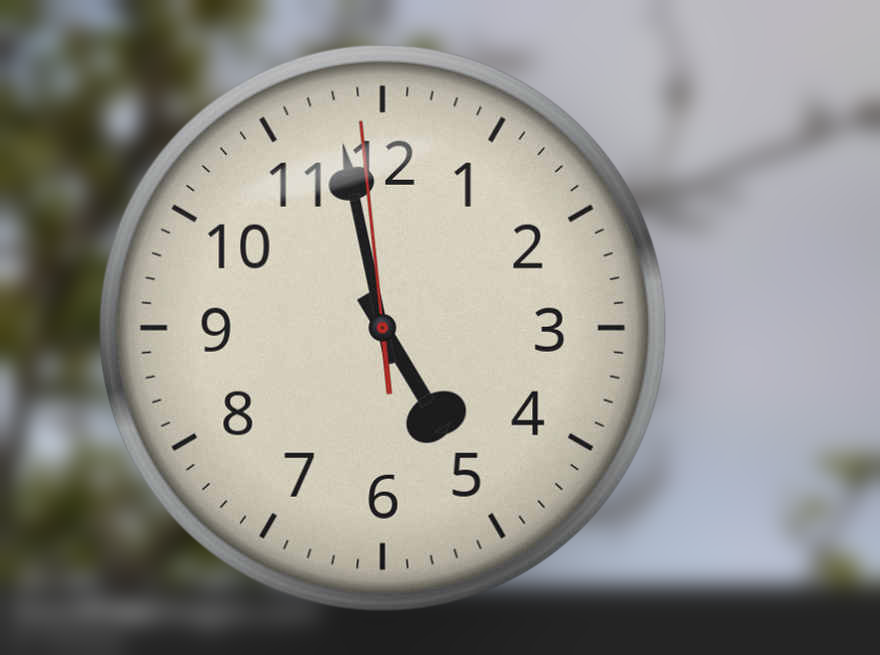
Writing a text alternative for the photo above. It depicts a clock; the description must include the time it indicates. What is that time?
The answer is 4:57:59
